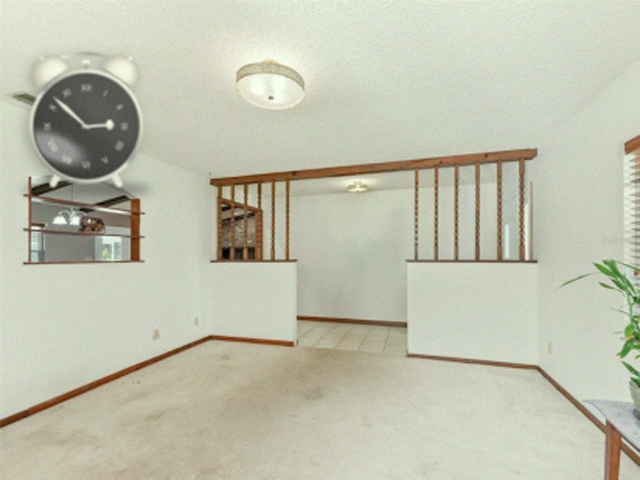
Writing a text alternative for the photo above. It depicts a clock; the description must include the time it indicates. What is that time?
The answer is 2:52
